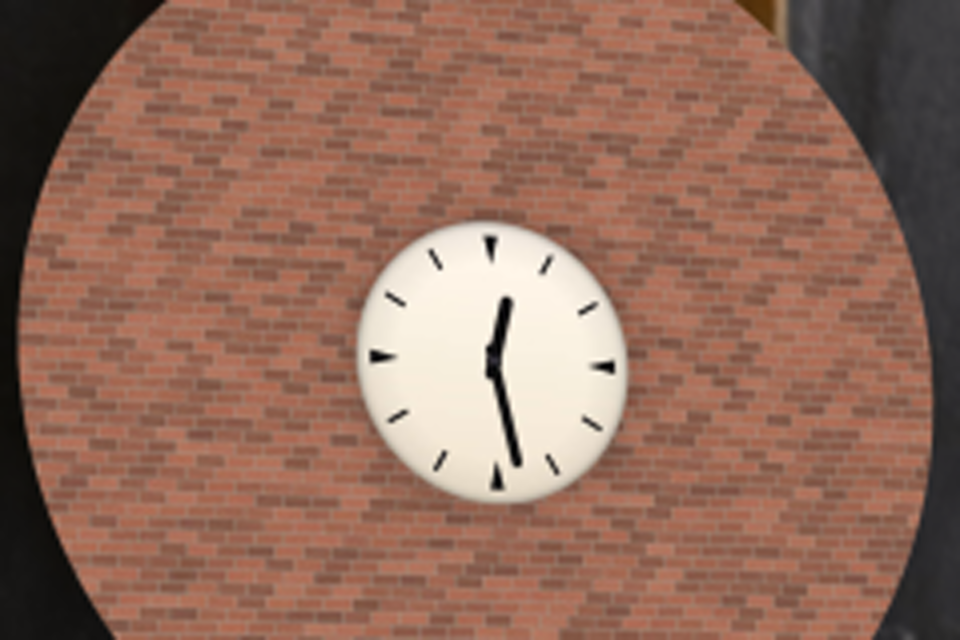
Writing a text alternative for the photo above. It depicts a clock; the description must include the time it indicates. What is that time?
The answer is 12:28
